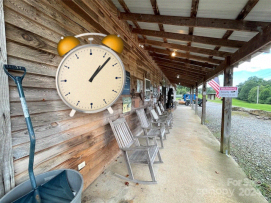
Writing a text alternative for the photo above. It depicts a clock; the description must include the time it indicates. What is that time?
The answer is 1:07
